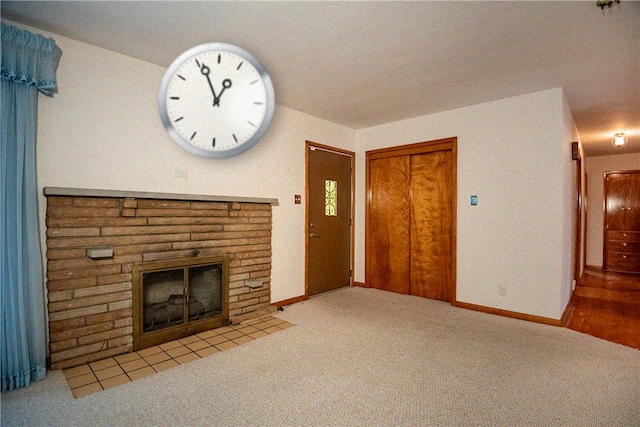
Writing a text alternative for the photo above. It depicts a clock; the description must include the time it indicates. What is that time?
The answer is 12:56
